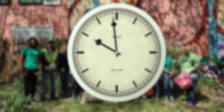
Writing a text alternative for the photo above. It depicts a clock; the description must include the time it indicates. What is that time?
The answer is 9:59
